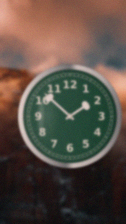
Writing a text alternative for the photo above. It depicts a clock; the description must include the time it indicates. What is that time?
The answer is 1:52
